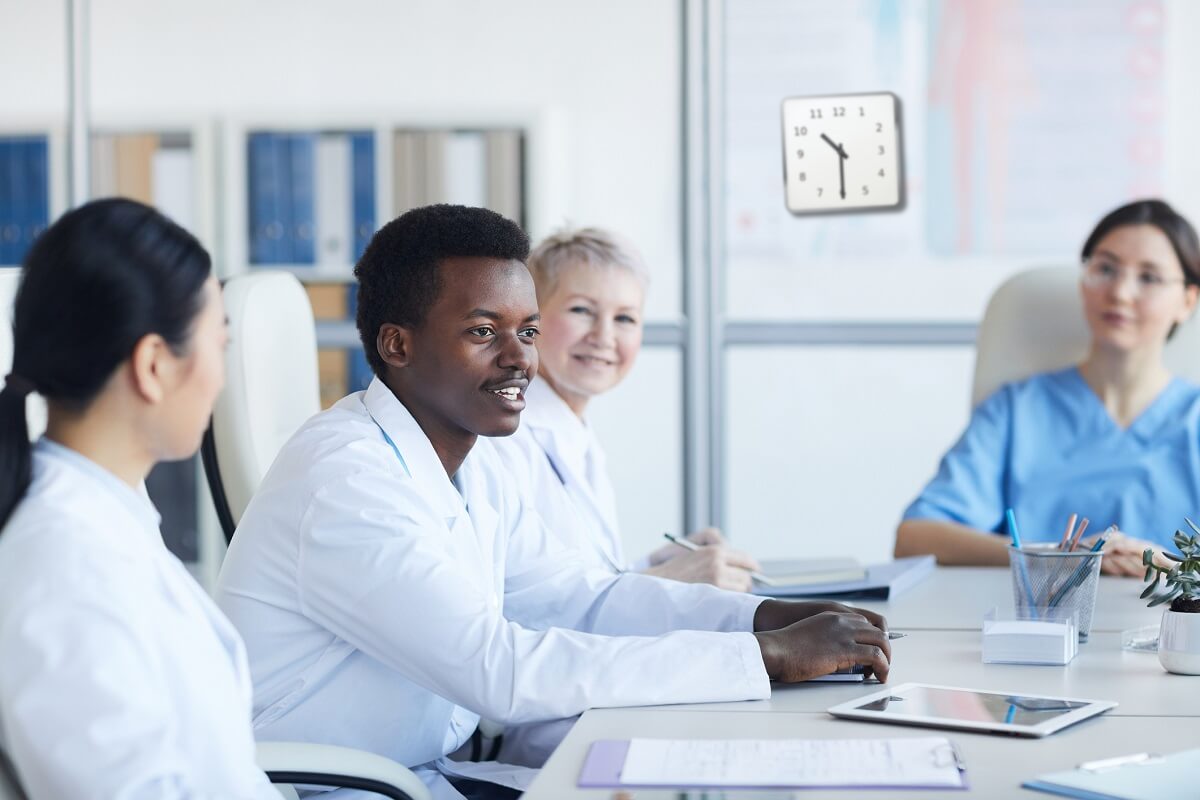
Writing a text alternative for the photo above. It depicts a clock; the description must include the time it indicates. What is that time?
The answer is 10:30
